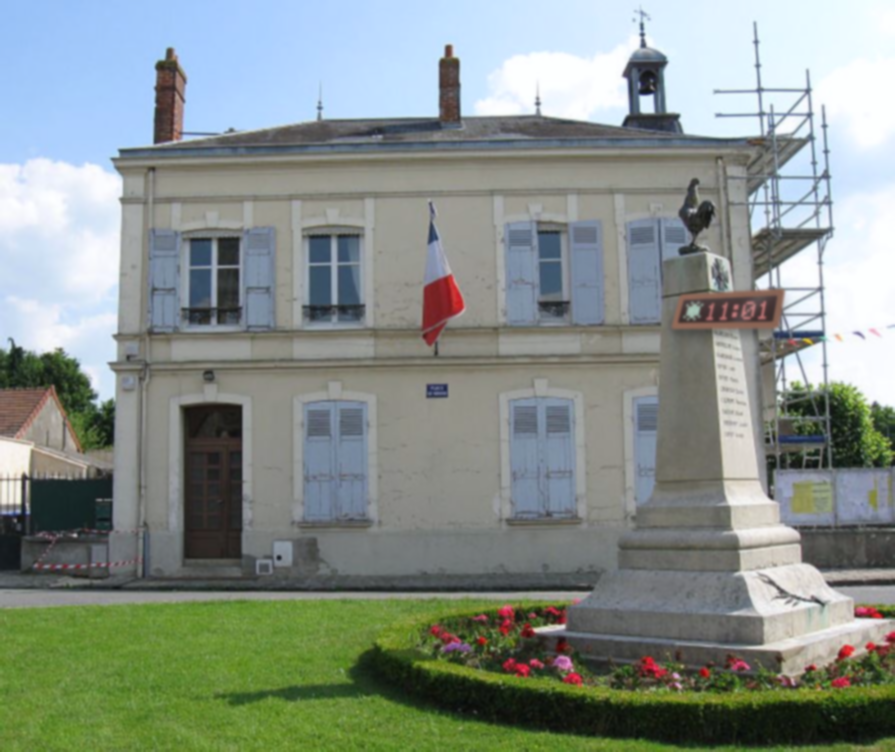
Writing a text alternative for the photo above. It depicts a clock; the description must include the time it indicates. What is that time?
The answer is 11:01
